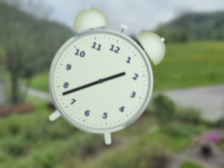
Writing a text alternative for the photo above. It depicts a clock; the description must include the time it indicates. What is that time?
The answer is 1:38
